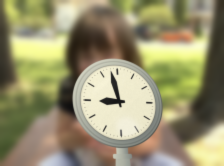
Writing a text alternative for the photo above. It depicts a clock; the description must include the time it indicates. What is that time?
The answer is 8:58
